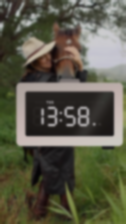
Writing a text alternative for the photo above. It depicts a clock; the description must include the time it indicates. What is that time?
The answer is 13:58
